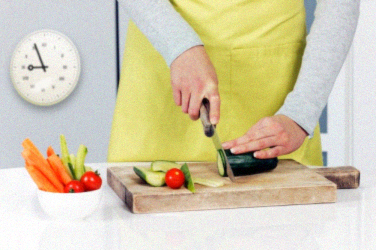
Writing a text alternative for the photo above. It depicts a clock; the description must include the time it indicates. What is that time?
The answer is 8:56
